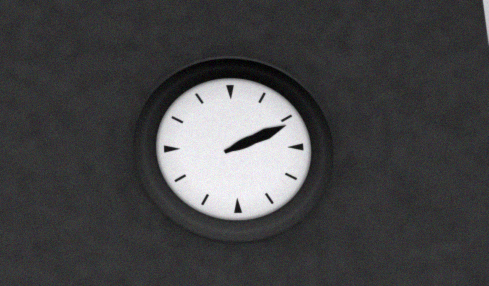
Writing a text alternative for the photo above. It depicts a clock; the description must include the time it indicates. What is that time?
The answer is 2:11
